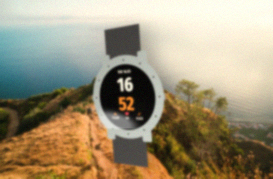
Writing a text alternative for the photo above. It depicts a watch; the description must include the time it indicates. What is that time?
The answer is 16:52
